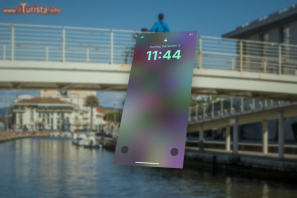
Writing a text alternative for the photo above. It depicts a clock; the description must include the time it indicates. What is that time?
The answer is 11:44
